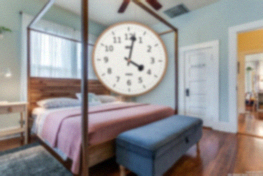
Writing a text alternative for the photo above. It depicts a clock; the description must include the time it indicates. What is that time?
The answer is 4:02
